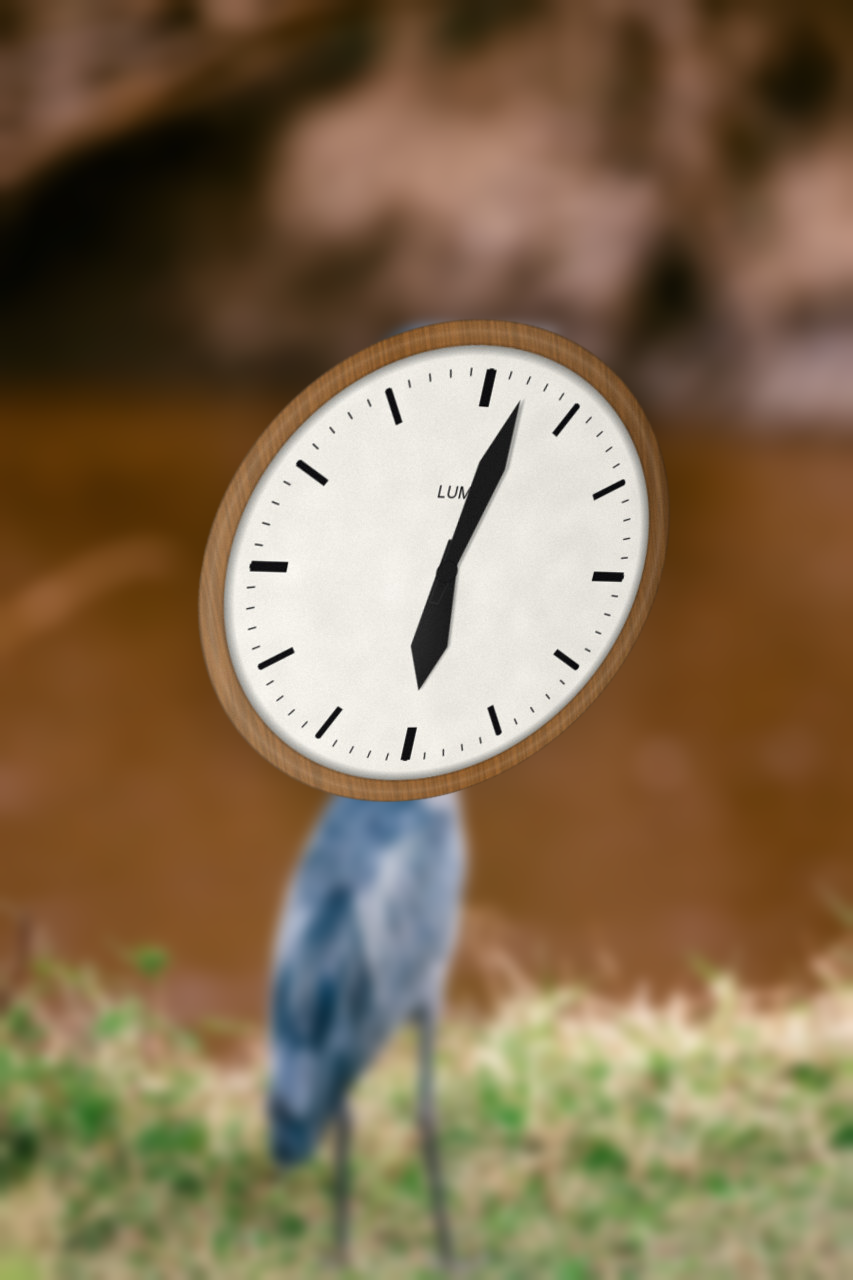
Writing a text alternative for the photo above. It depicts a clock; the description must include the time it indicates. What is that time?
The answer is 6:02
